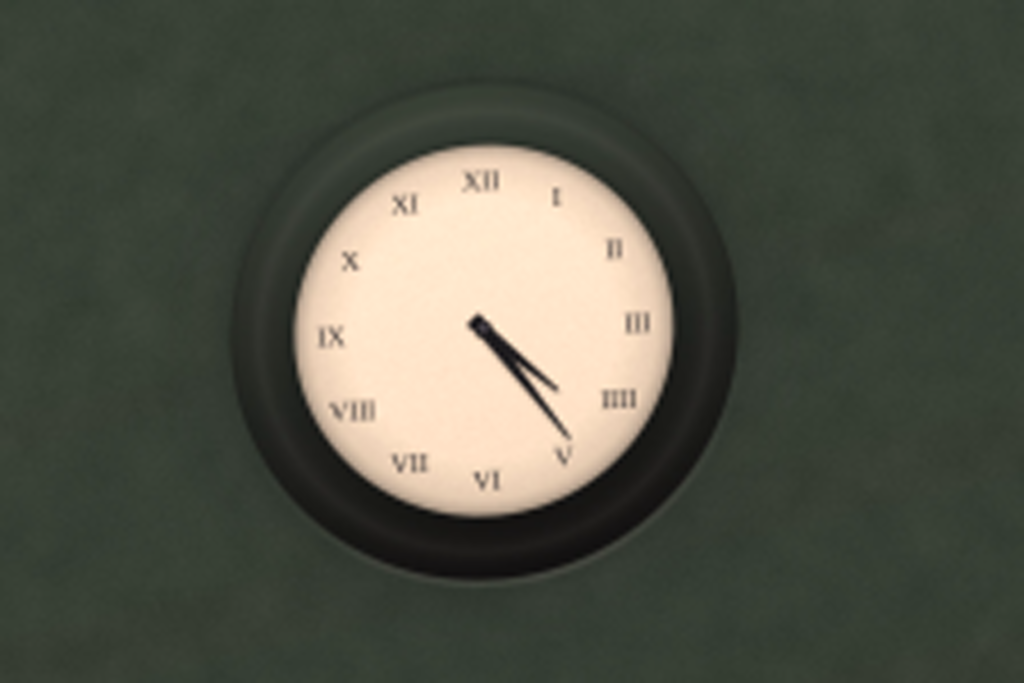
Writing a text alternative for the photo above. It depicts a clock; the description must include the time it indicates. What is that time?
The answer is 4:24
